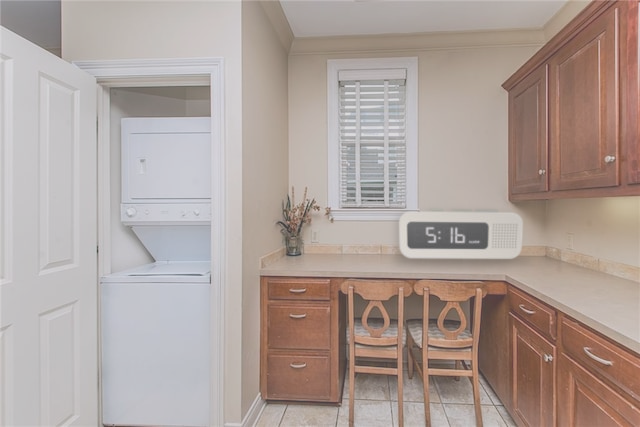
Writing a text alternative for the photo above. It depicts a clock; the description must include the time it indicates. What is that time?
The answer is 5:16
